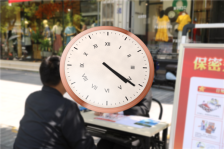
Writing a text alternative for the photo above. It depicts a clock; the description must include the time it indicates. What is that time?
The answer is 4:21
